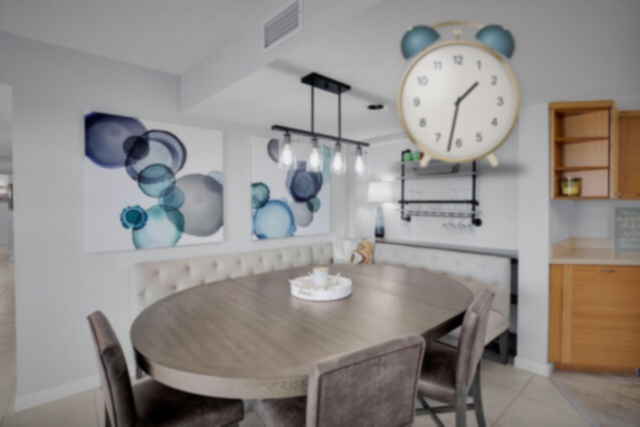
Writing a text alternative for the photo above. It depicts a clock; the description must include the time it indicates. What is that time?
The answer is 1:32
